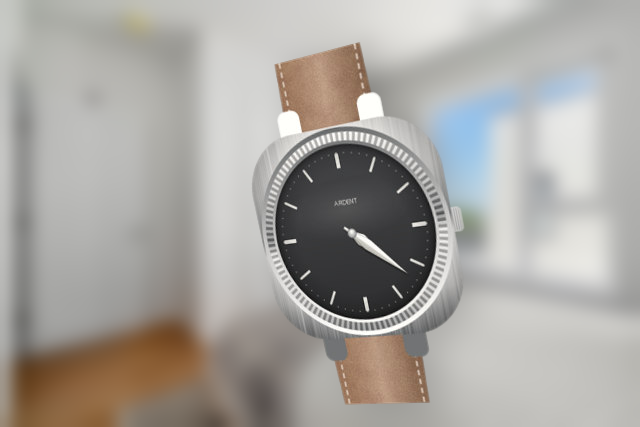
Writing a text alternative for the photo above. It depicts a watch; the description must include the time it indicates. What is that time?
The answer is 4:22
